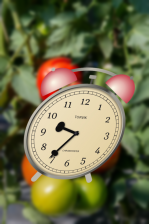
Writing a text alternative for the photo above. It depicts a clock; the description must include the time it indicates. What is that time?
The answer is 9:36
